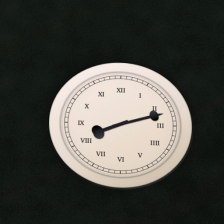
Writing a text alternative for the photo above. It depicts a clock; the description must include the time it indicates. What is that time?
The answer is 8:12
